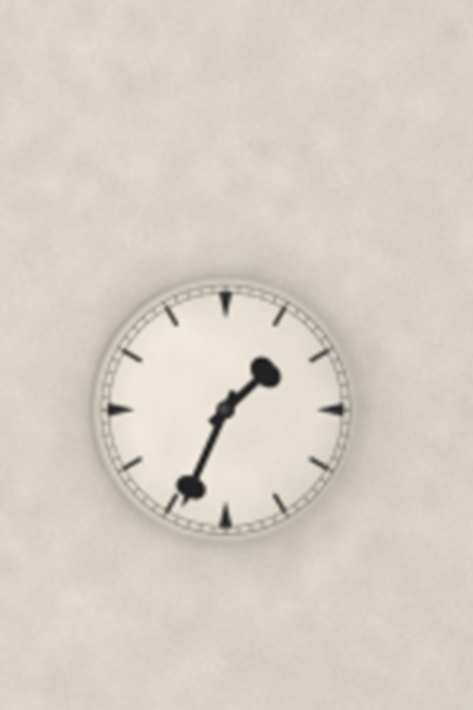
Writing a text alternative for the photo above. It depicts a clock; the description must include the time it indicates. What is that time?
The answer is 1:34
